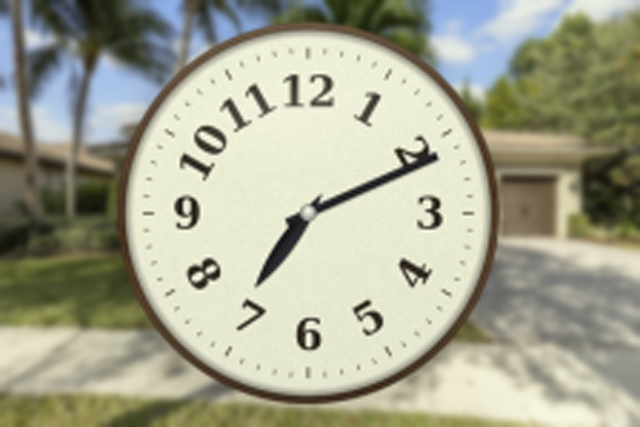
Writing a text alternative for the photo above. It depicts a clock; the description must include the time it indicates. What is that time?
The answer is 7:11
